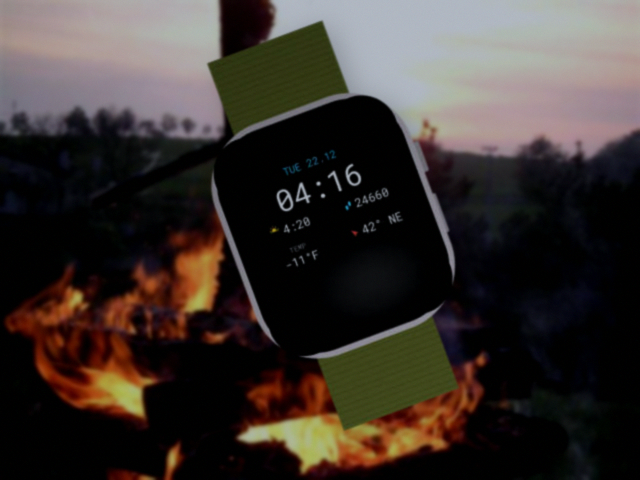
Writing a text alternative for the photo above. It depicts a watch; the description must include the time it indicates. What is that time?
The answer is 4:16
